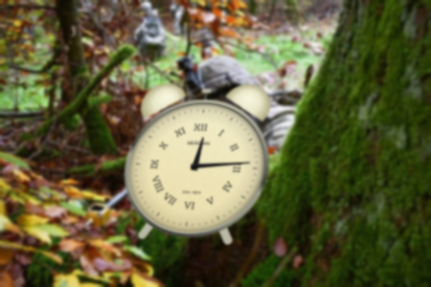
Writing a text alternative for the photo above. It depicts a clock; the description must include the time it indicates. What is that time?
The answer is 12:14
